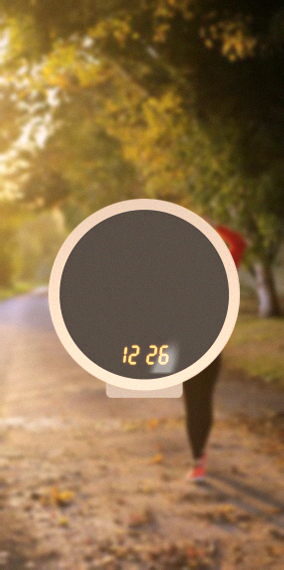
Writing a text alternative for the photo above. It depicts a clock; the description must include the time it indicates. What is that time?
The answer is 12:26
